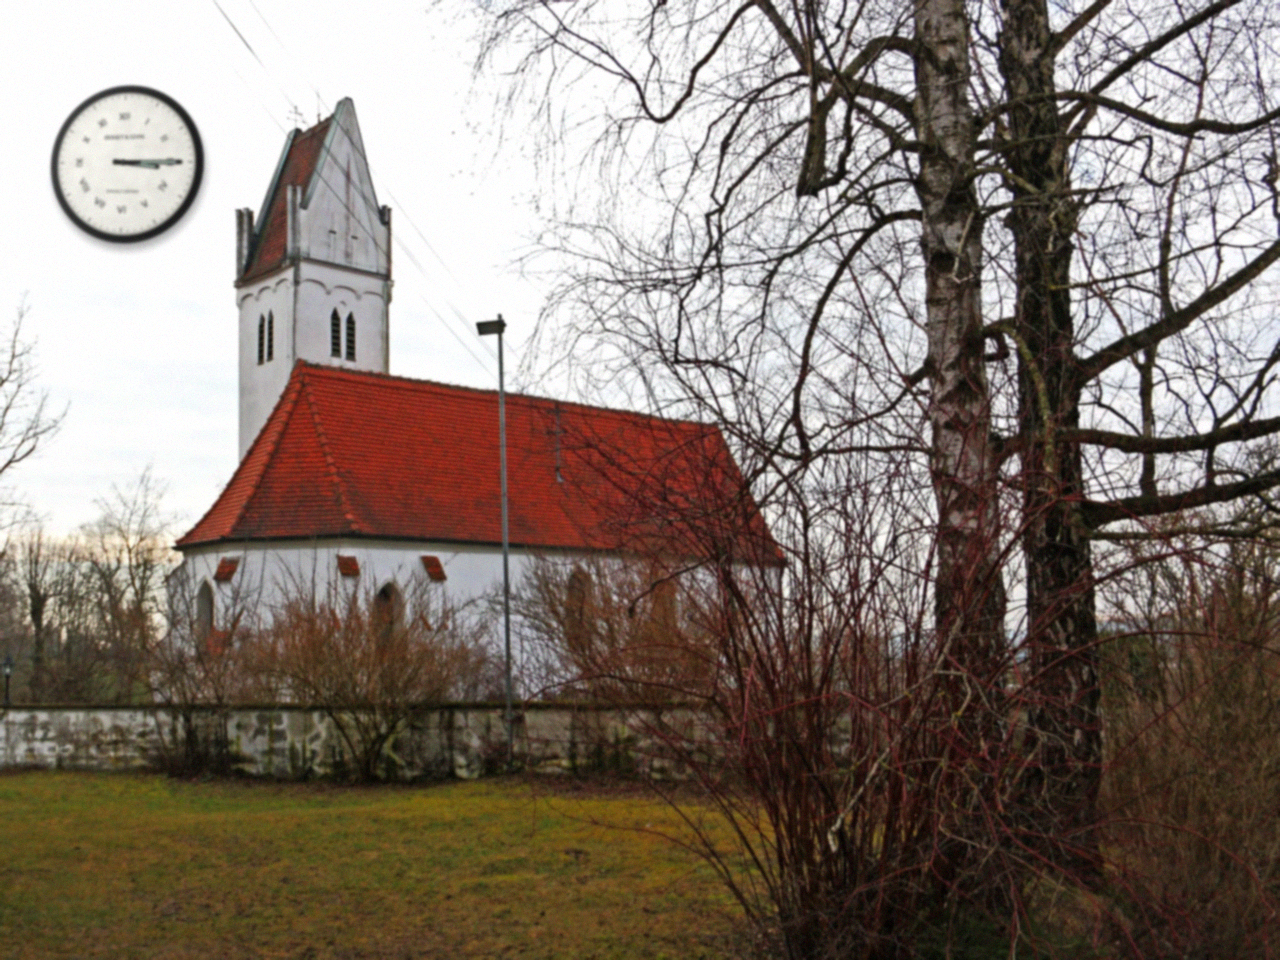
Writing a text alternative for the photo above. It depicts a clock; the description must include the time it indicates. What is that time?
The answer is 3:15
